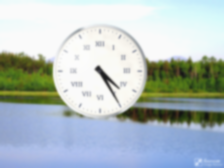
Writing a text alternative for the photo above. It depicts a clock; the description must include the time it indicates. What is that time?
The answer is 4:25
